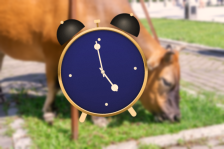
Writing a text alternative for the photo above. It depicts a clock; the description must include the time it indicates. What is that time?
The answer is 4:59
